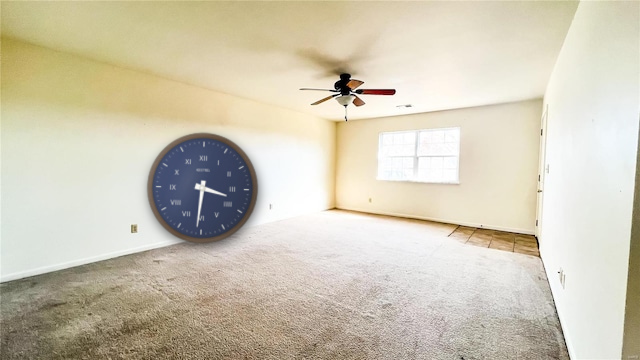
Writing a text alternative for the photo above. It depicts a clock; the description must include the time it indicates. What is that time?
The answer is 3:31
